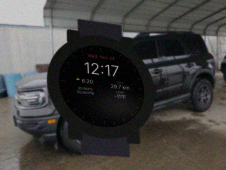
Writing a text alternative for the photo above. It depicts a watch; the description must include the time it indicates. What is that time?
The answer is 12:17
